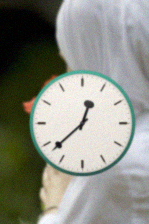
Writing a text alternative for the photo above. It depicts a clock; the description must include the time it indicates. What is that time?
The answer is 12:38
